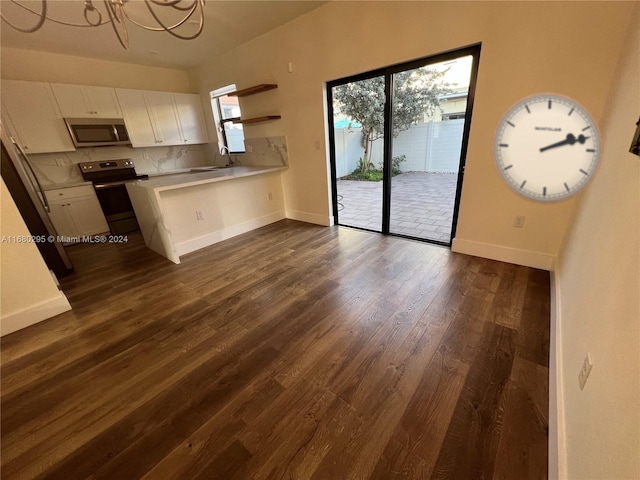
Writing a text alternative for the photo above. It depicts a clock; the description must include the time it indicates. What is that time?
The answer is 2:12
